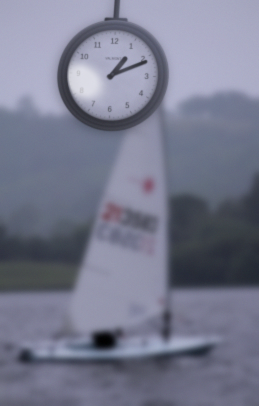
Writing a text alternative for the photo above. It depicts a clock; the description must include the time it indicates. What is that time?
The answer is 1:11
